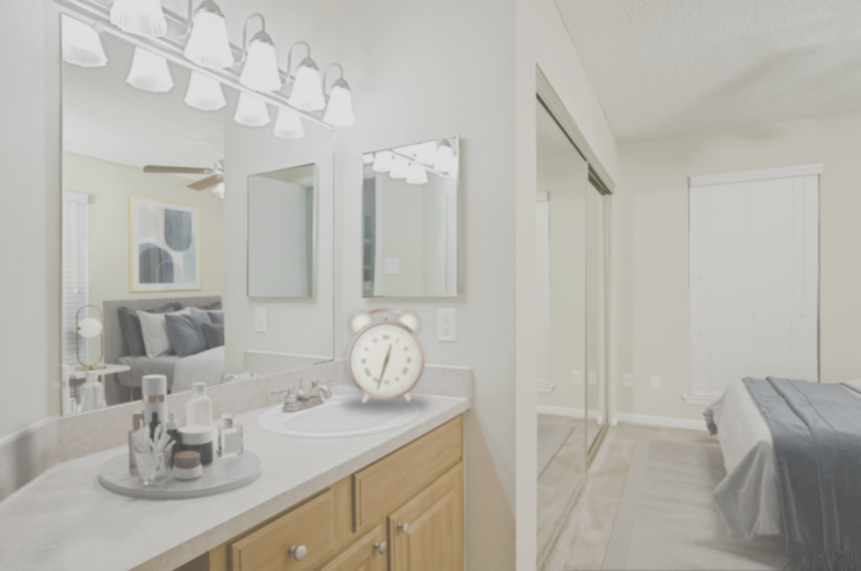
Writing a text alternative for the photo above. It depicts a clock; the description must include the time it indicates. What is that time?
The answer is 12:33
